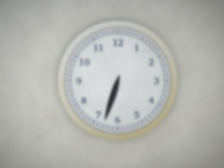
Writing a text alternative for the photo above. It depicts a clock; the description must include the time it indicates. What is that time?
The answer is 6:33
